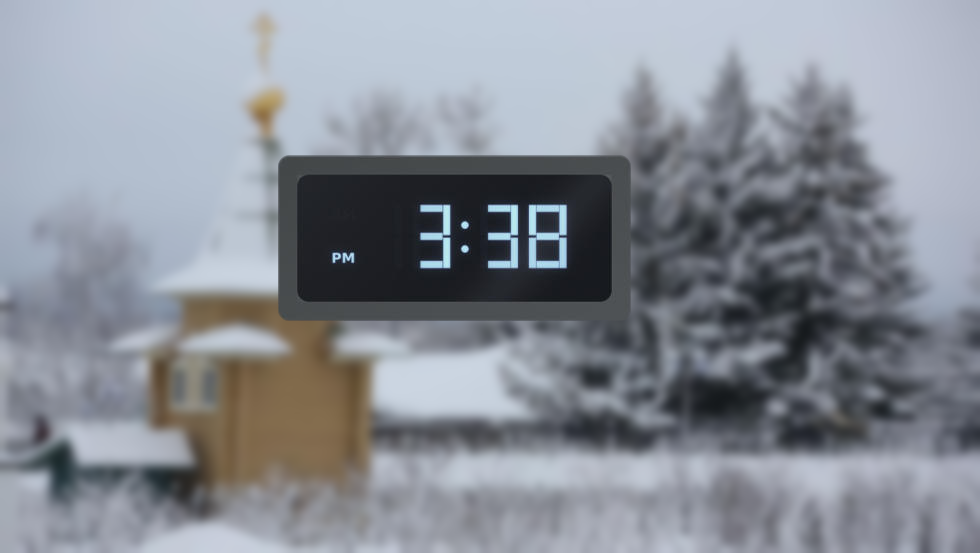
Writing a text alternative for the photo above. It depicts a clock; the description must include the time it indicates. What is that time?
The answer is 3:38
